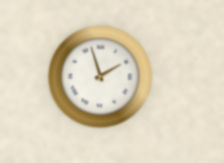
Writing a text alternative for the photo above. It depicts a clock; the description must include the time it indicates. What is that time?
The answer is 1:57
